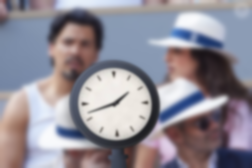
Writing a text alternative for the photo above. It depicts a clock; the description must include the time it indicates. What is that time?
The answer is 1:42
